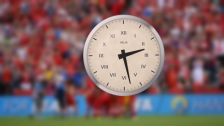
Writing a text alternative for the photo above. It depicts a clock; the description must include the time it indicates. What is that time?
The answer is 2:28
